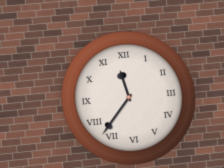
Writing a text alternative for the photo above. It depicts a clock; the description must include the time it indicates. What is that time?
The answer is 11:37
